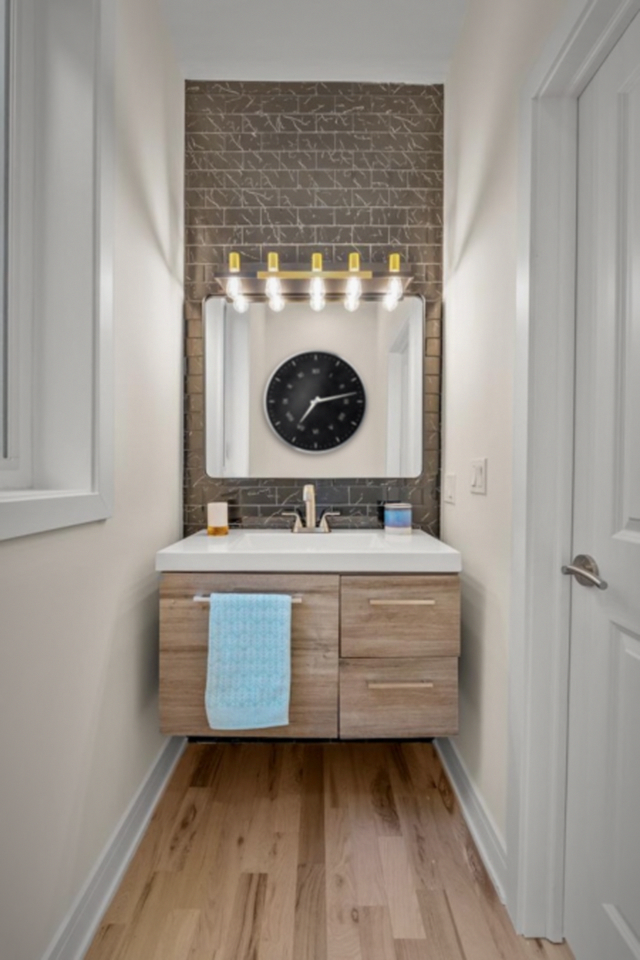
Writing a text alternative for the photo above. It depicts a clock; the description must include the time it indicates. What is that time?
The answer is 7:13
